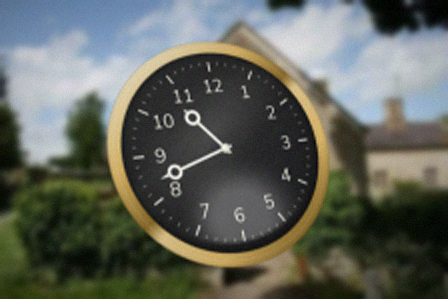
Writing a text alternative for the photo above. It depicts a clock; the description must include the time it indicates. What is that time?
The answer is 10:42
